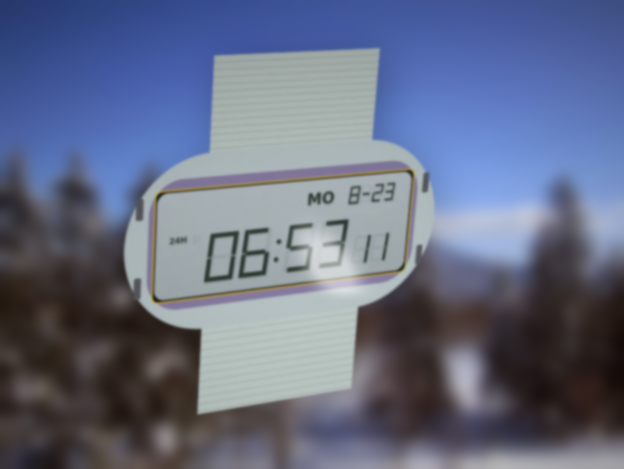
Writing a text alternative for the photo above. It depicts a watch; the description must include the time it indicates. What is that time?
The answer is 6:53:11
